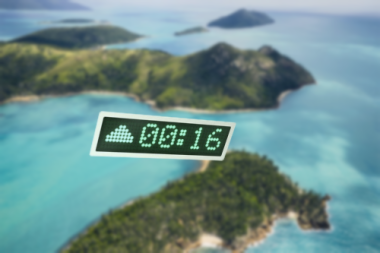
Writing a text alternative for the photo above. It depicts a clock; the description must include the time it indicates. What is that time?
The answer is 0:16
